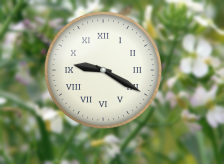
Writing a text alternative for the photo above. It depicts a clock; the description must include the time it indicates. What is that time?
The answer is 9:20
